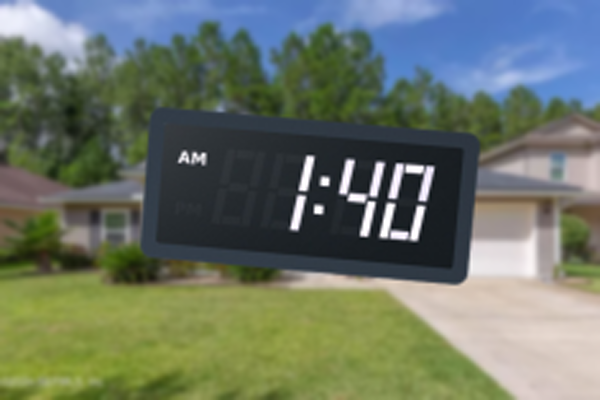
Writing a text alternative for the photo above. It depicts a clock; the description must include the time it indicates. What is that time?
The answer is 1:40
